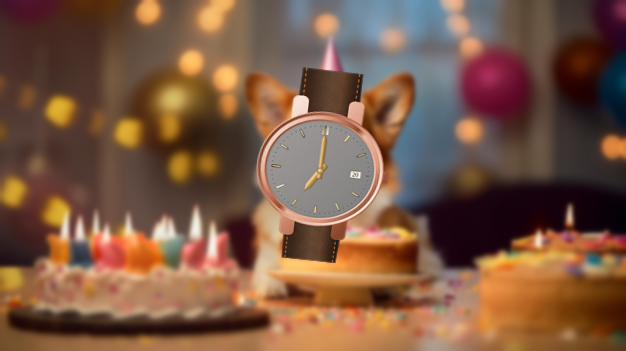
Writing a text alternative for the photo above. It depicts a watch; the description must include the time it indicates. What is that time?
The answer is 7:00
